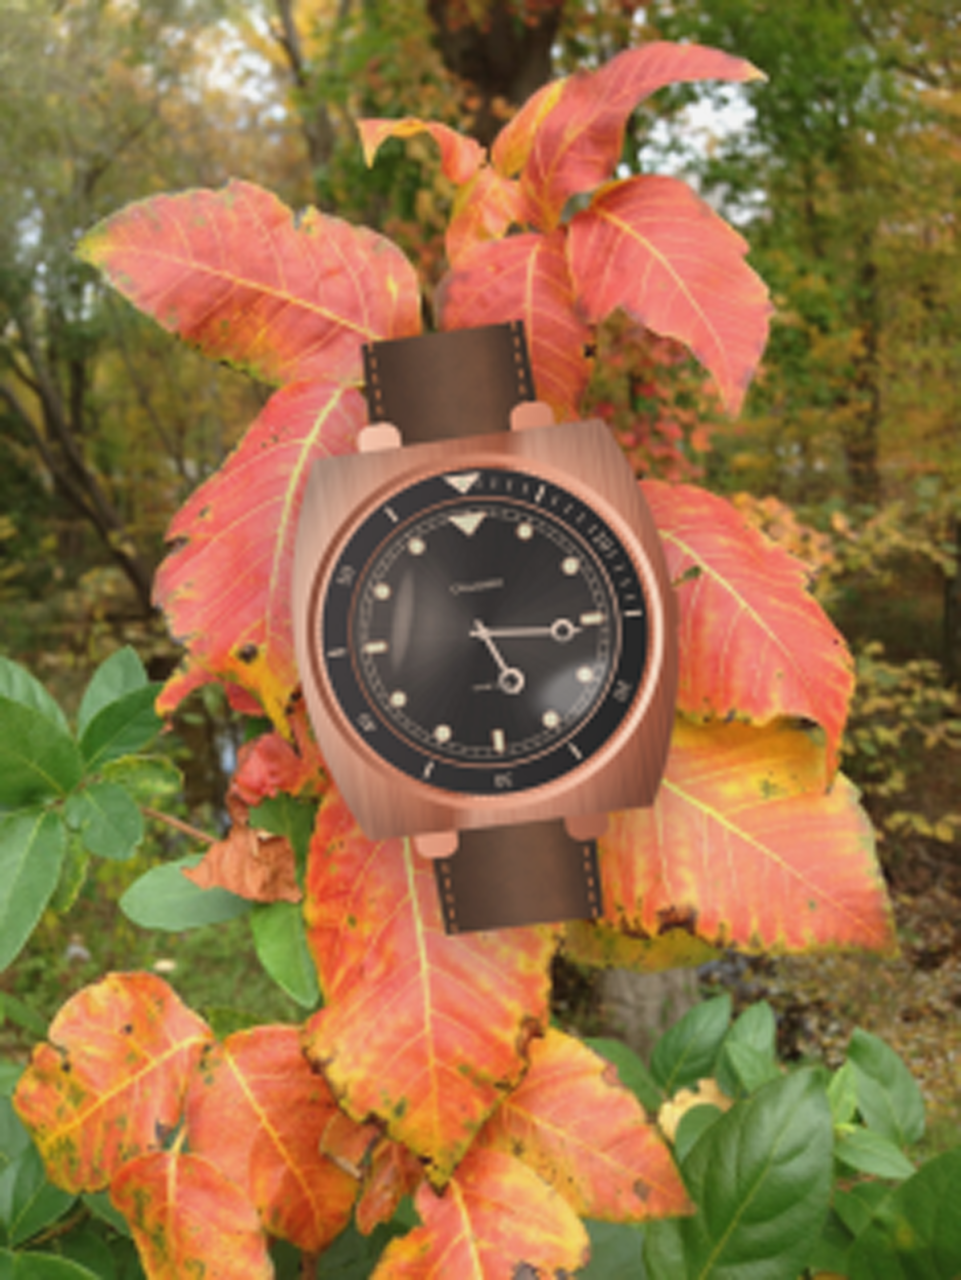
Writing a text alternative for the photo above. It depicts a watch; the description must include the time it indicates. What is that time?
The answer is 5:16
